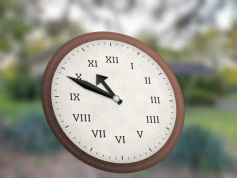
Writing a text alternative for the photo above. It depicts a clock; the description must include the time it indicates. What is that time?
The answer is 10:49
